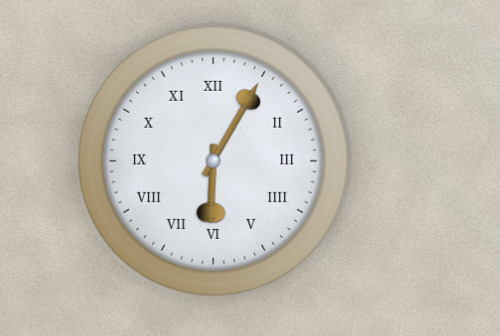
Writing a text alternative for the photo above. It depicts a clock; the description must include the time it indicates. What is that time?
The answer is 6:05
